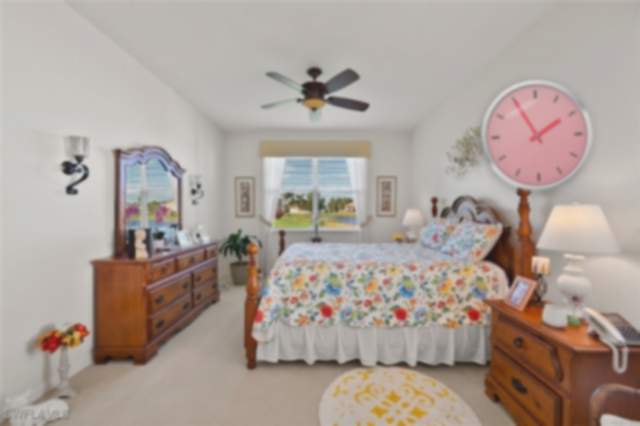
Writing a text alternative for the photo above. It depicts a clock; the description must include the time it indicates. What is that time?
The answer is 1:55
